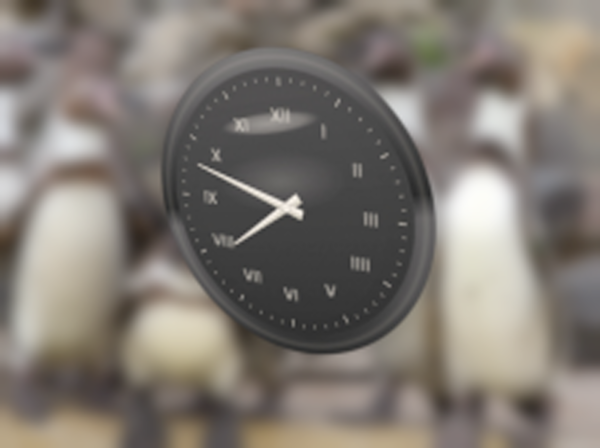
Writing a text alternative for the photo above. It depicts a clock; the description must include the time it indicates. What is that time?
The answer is 7:48
